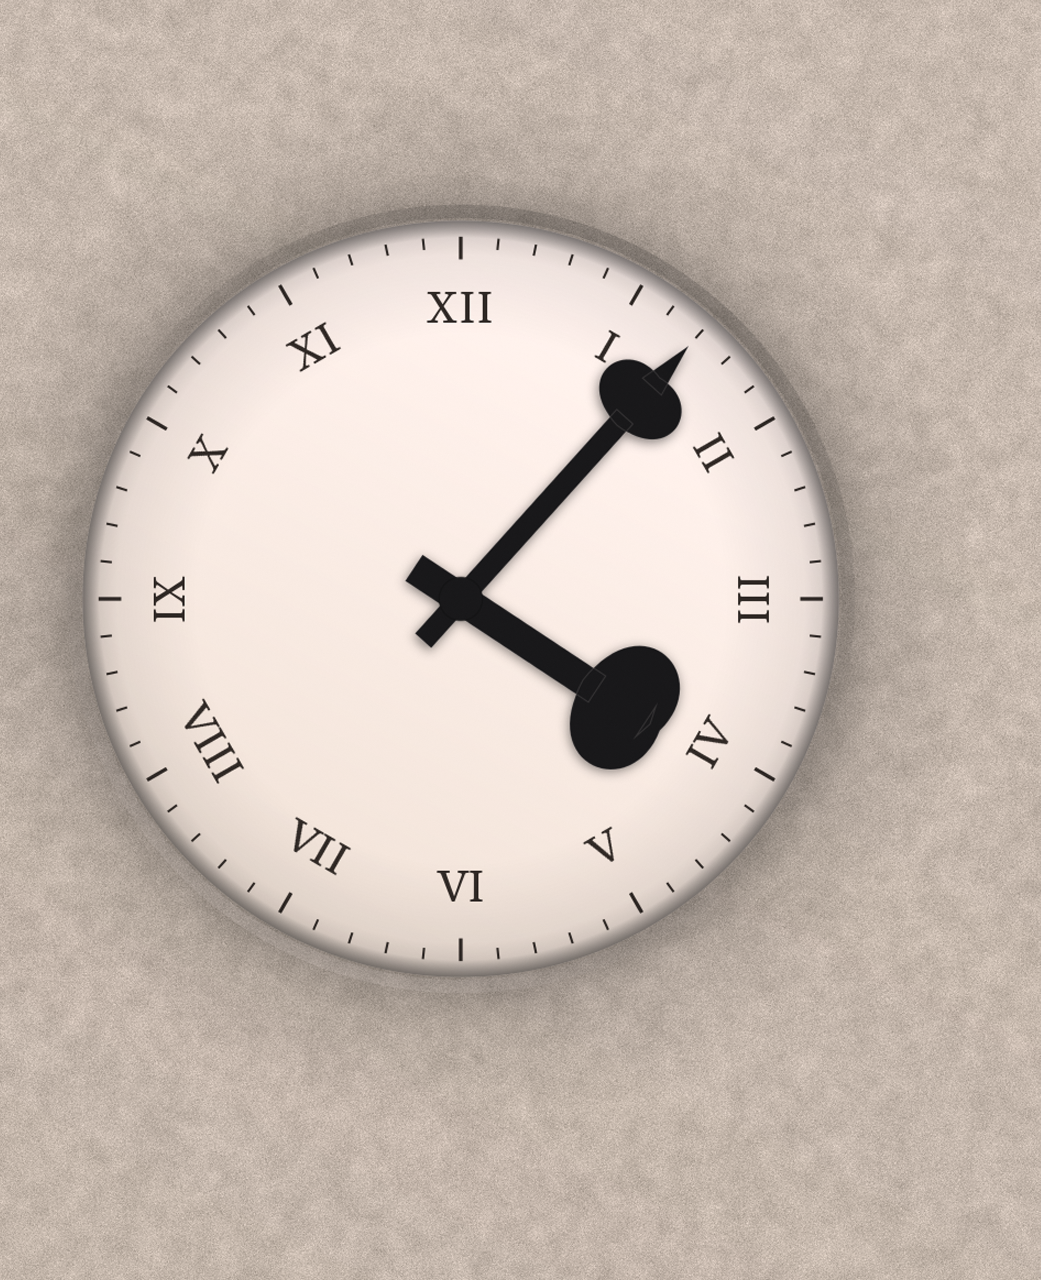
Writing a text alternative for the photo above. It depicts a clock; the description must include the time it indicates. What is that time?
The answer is 4:07
